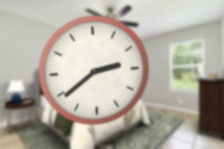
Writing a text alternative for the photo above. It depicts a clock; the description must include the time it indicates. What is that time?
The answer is 2:39
